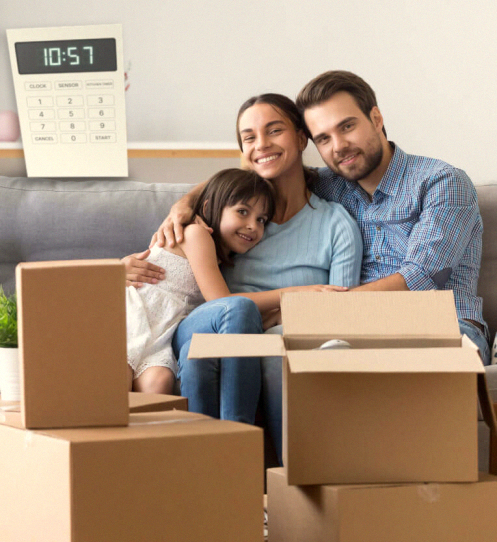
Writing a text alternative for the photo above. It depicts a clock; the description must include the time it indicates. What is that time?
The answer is 10:57
